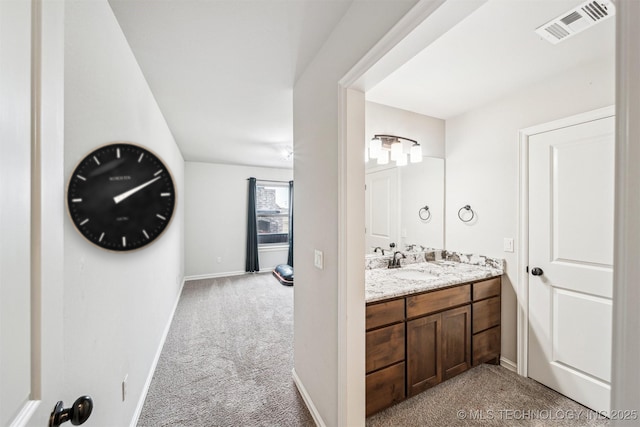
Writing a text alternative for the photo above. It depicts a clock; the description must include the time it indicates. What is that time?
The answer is 2:11
